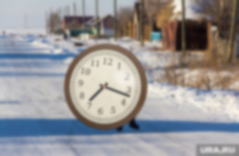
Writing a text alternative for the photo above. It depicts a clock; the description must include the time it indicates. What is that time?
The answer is 7:17
